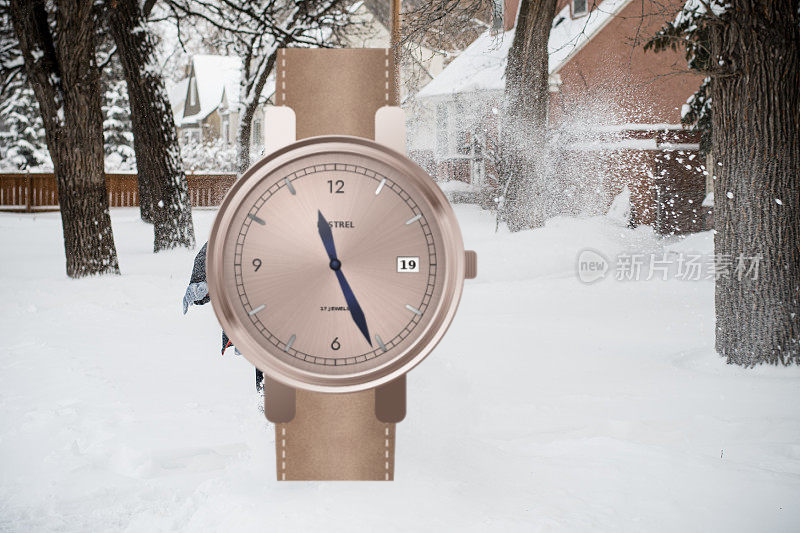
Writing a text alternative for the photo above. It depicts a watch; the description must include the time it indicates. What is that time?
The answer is 11:26
